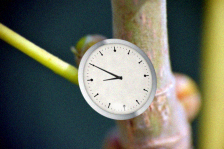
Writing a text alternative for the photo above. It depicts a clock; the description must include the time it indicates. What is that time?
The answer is 8:50
